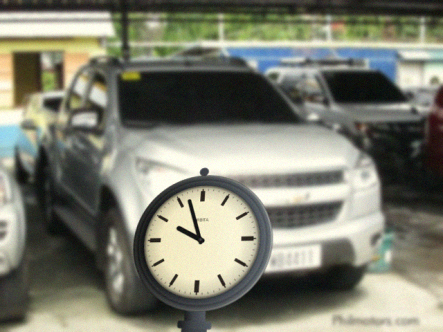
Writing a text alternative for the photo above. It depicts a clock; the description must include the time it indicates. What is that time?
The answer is 9:57
